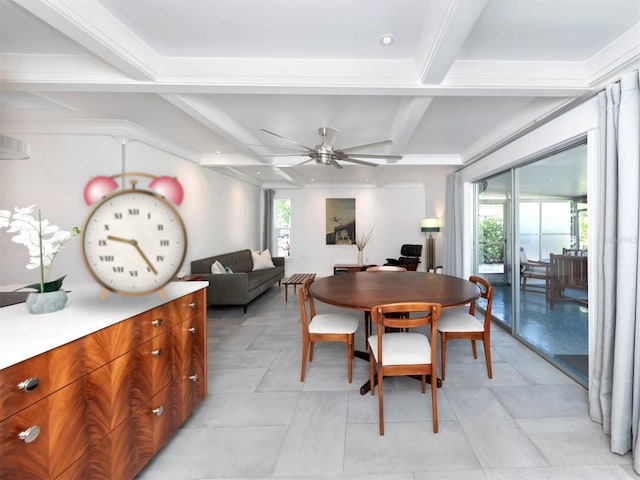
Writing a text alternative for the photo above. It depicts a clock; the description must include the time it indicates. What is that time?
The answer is 9:24
